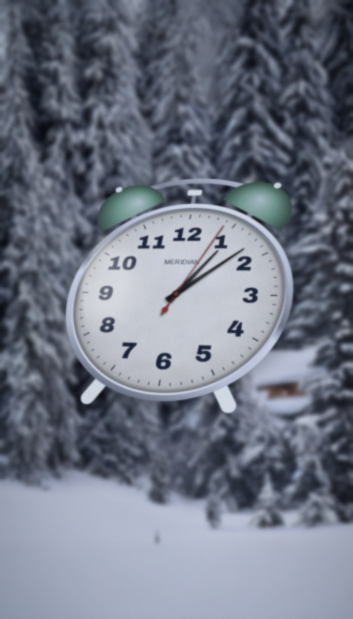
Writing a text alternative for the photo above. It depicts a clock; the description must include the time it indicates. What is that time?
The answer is 1:08:04
